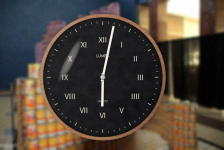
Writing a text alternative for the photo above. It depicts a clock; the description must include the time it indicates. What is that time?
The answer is 6:02
